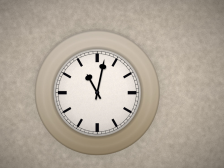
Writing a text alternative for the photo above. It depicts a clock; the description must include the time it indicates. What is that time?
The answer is 11:02
